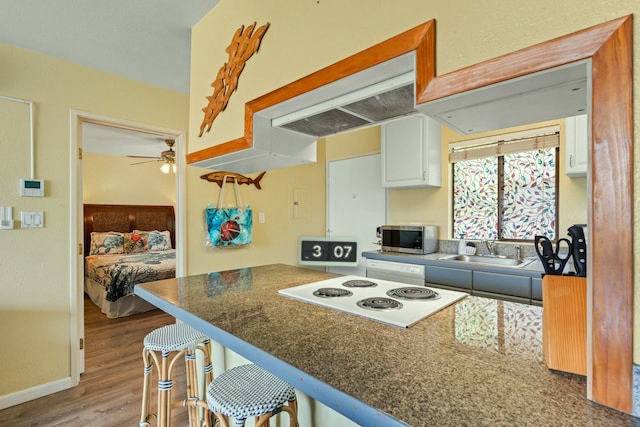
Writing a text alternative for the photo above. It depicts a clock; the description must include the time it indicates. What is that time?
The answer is 3:07
